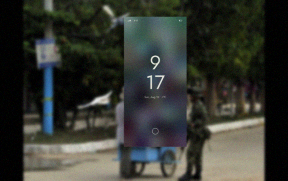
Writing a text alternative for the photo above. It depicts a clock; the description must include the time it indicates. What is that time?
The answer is 9:17
